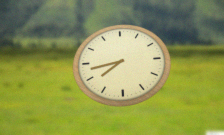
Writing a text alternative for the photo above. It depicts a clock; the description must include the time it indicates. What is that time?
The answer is 7:43
